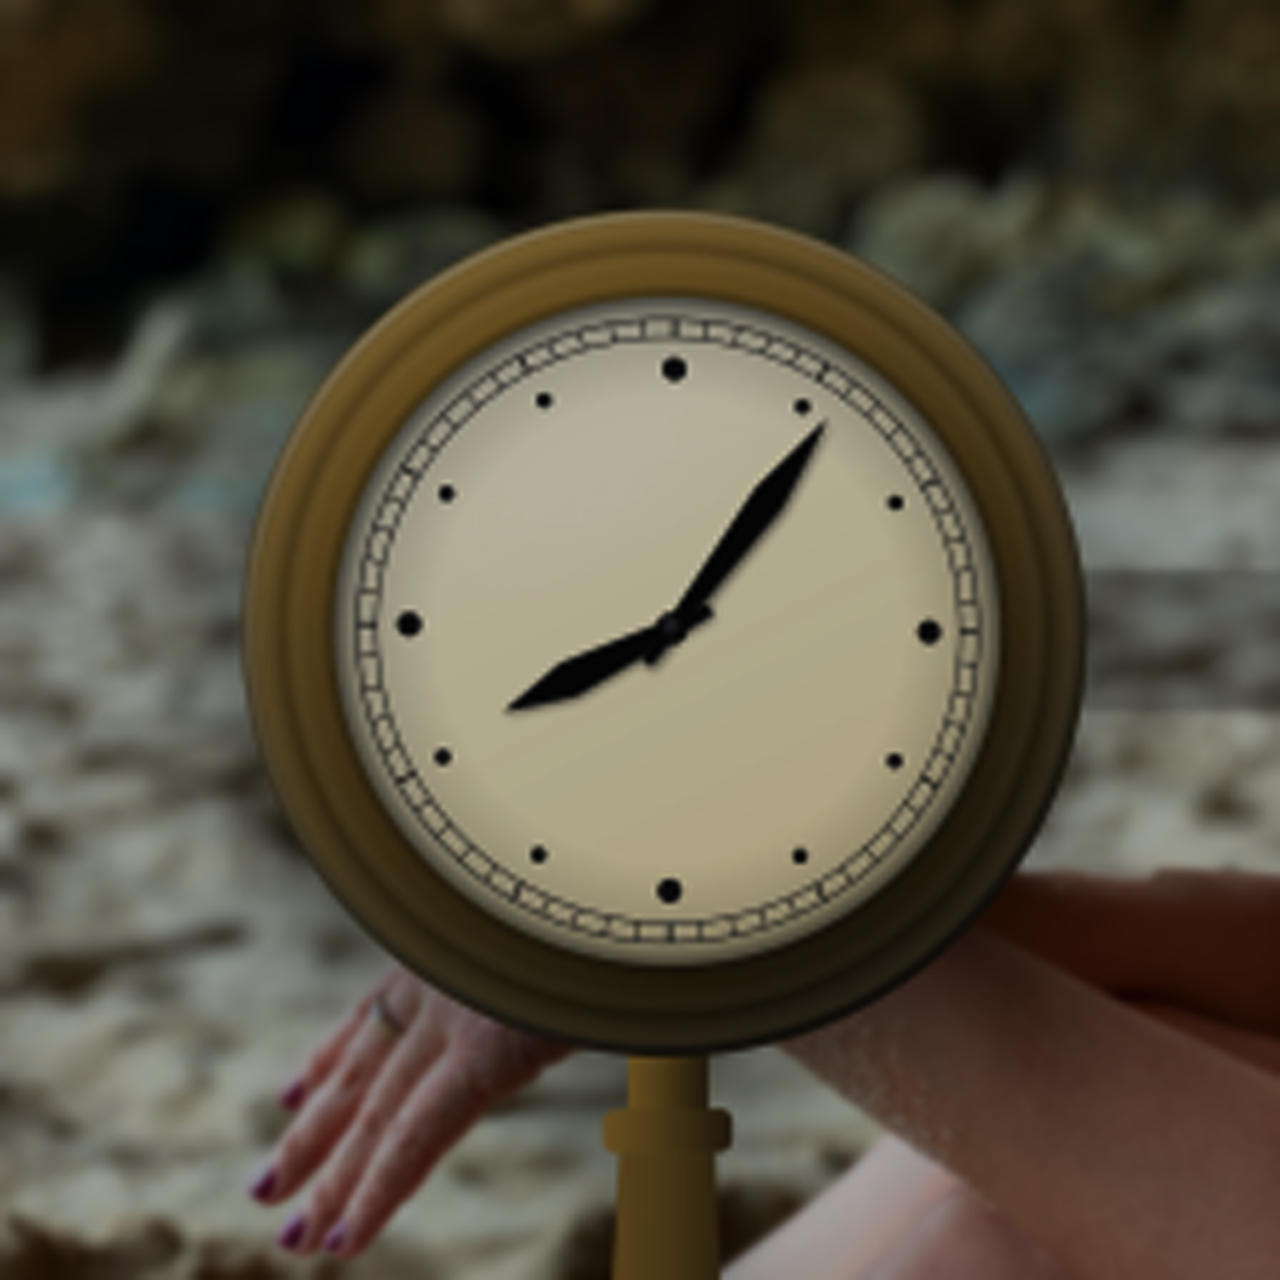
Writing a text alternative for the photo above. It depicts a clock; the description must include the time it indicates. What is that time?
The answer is 8:06
